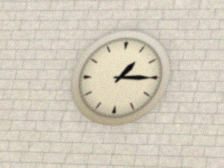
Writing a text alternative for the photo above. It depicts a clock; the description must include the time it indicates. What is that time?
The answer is 1:15
